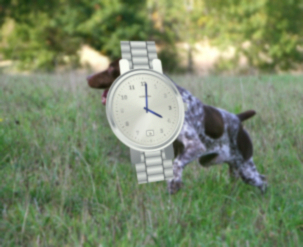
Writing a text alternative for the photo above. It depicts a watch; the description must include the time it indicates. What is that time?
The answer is 4:01
